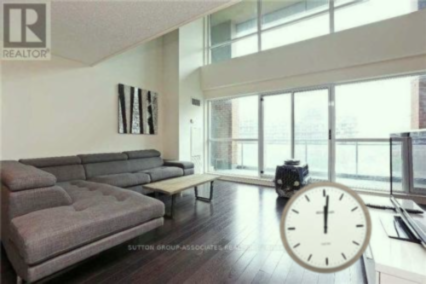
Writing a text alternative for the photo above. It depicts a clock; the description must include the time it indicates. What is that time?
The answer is 12:01
